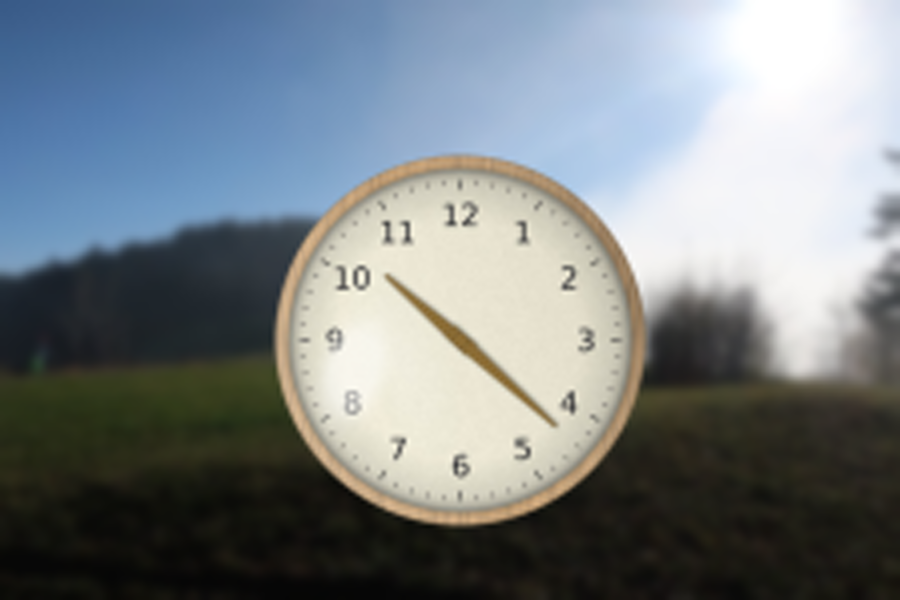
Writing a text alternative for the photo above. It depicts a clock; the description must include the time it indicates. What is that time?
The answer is 10:22
